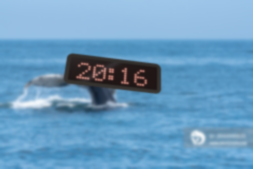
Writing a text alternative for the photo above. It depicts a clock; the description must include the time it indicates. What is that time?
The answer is 20:16
